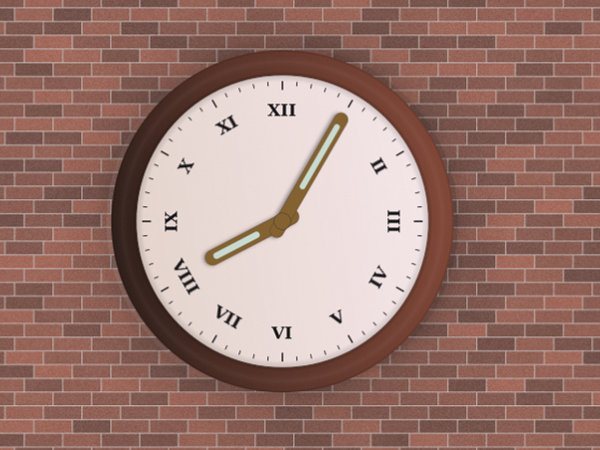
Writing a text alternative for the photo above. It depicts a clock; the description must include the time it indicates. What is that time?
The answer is 8:05
